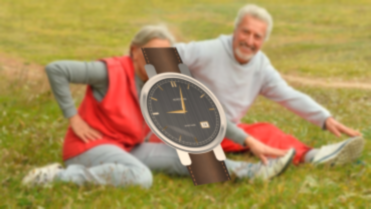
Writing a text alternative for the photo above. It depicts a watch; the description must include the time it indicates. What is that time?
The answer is 9:02
